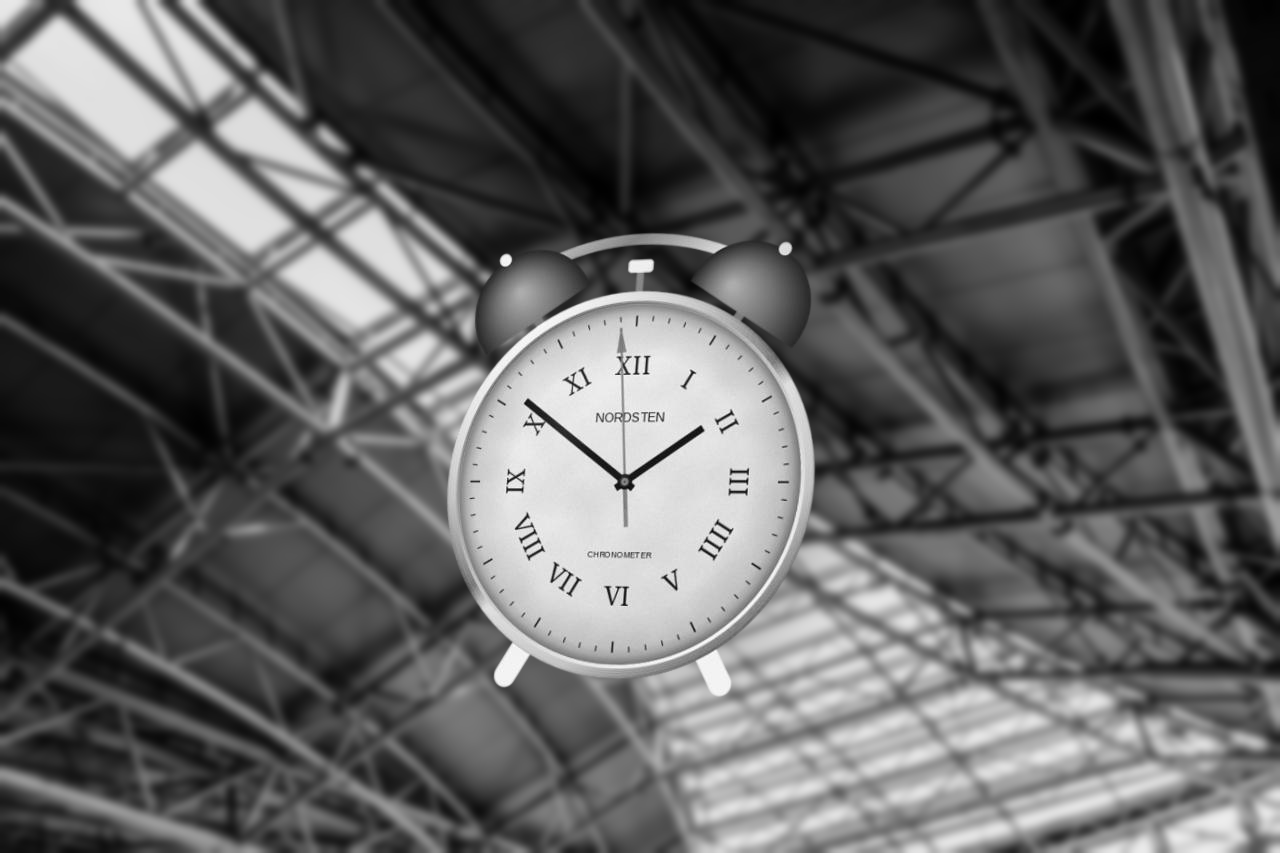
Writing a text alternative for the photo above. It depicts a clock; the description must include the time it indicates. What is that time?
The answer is 1:50:59
